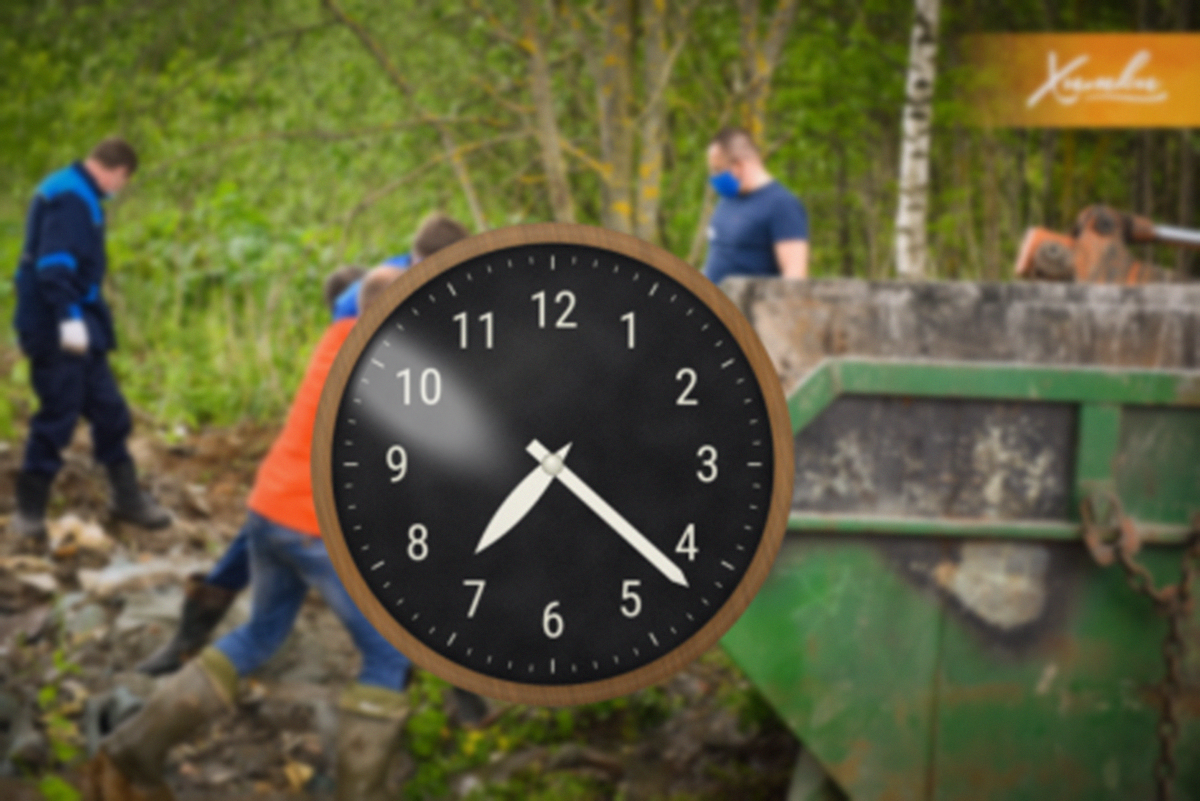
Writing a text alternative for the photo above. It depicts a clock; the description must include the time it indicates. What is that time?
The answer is 7:22
